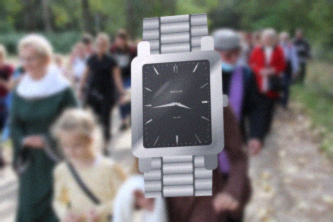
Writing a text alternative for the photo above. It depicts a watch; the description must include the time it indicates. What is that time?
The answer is 3:44
